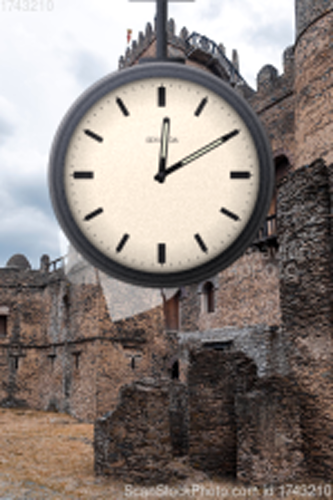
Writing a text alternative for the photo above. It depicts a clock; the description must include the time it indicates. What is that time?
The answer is 12:10
